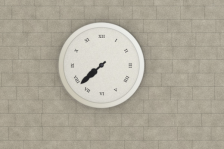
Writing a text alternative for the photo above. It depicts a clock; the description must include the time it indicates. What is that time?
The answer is 7:38
